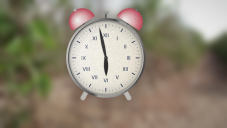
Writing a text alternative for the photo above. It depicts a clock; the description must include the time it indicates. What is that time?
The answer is 5:58
